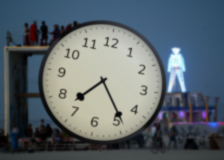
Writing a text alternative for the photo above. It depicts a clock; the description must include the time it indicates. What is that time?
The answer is 7:24
